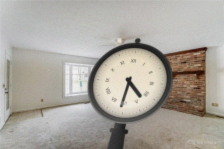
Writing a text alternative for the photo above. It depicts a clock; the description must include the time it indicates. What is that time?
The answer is 4:31
